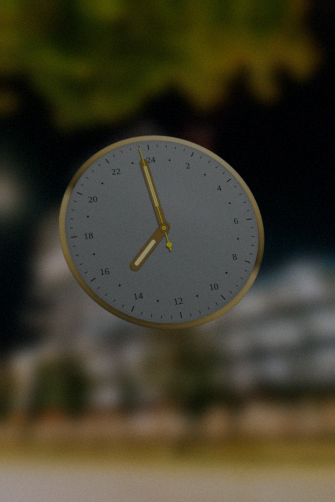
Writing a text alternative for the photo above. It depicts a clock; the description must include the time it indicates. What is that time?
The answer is 14:58:59
